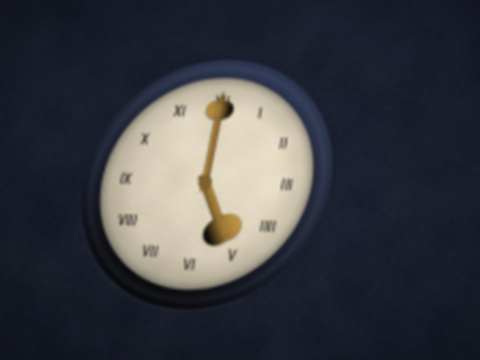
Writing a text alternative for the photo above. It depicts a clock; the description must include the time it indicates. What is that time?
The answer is 5:00
